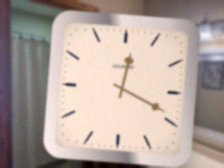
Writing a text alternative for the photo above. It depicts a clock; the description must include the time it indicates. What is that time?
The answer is 12:19
